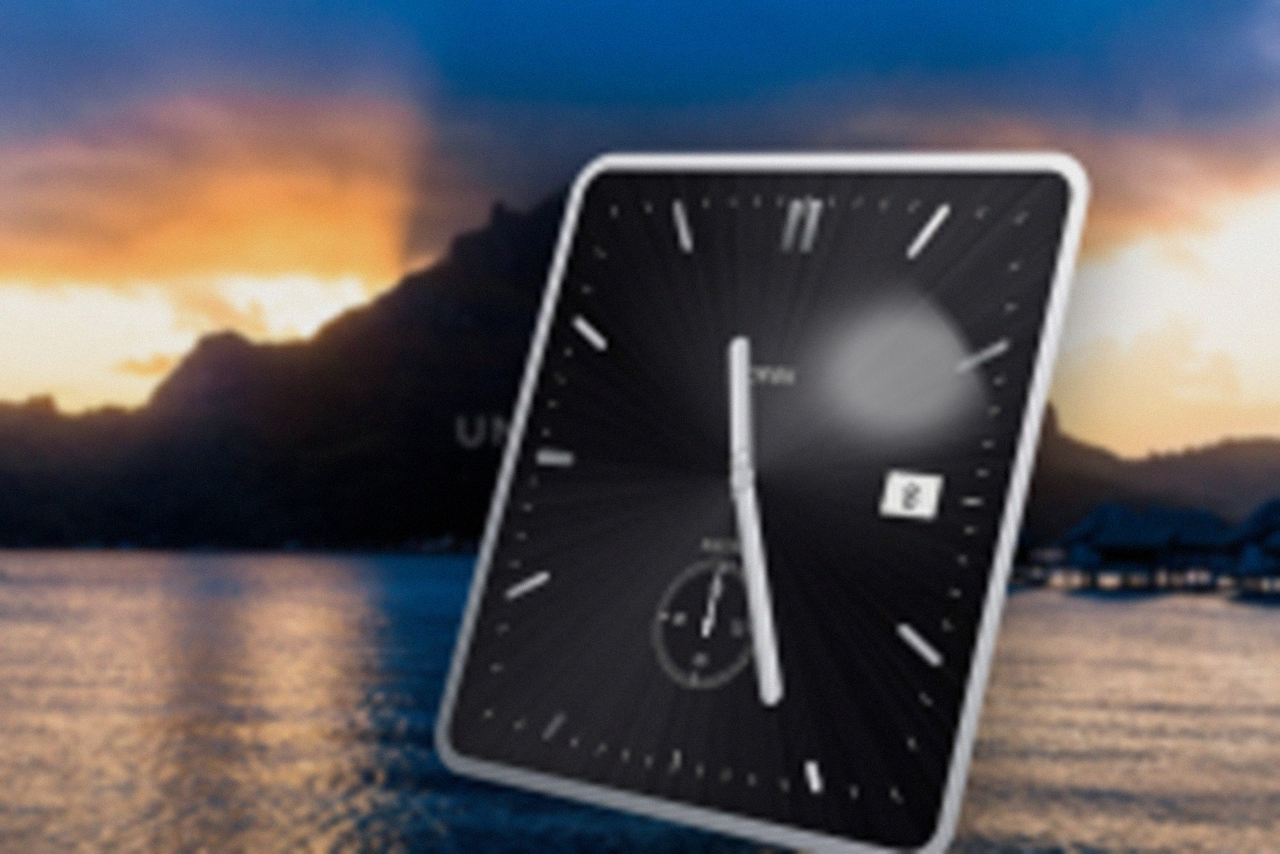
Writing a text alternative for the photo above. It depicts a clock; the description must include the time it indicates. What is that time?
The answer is 11:26
